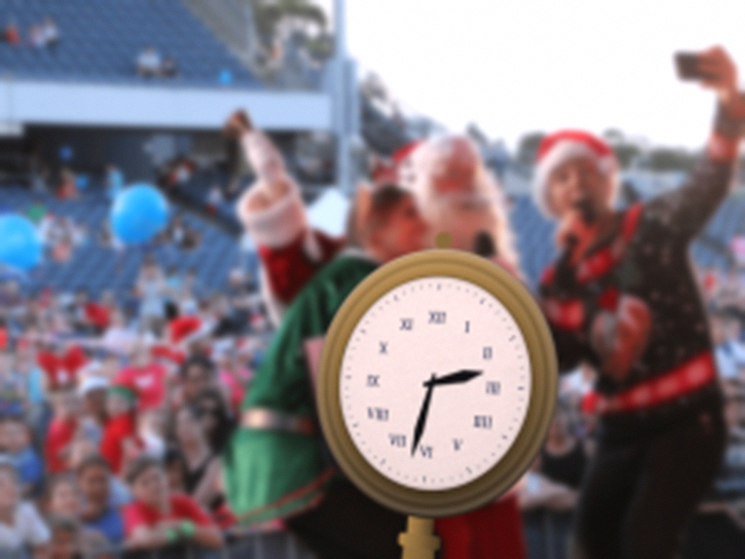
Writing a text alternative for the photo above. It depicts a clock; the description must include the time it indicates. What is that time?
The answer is 2:32
